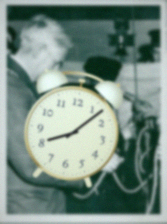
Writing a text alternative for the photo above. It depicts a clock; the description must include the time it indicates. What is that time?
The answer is 8:07
